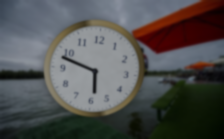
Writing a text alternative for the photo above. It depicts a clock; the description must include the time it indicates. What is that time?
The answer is 5:48
